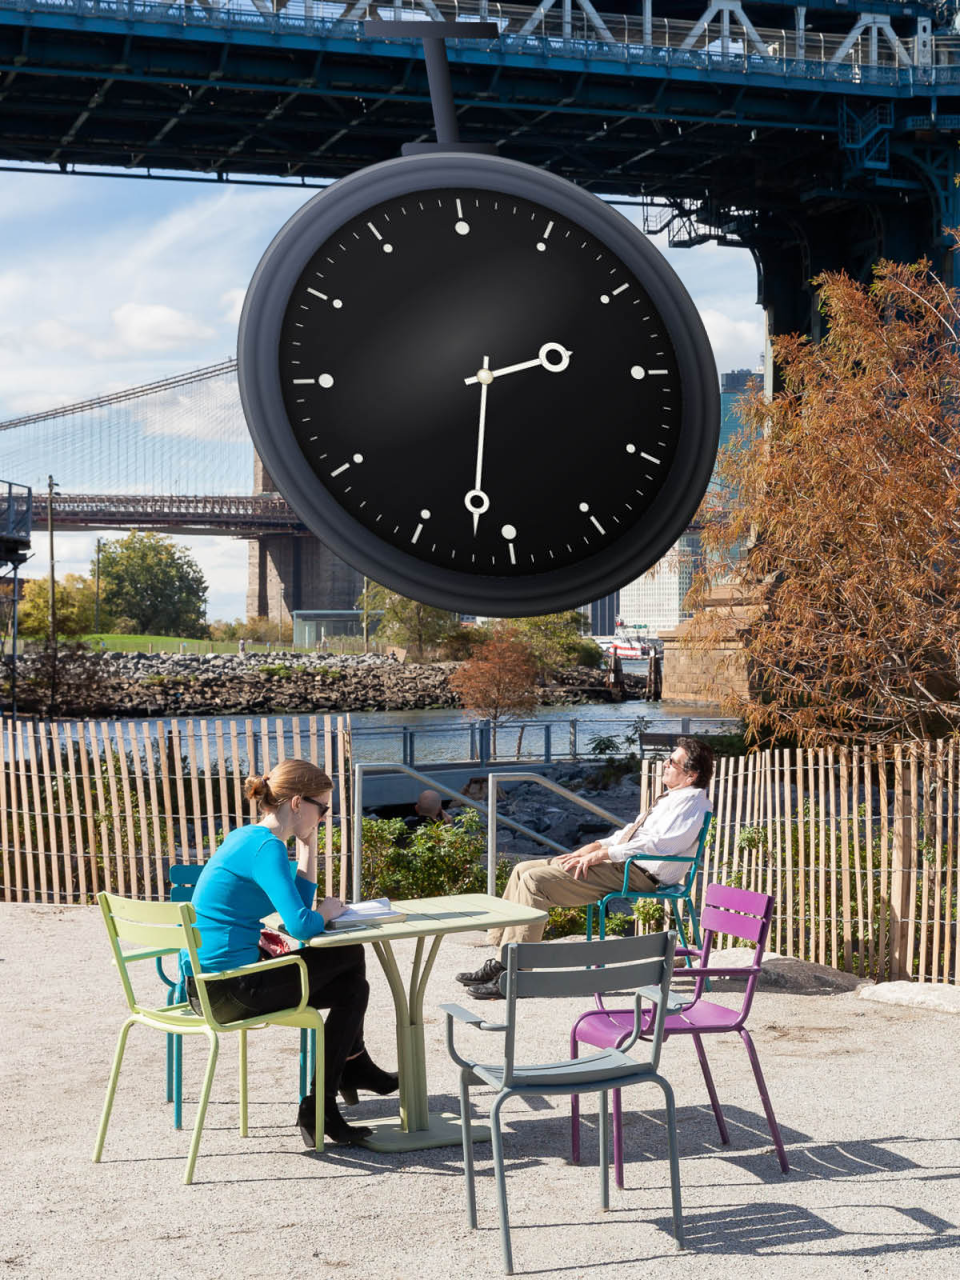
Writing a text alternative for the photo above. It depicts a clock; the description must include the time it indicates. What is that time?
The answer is 2:32
